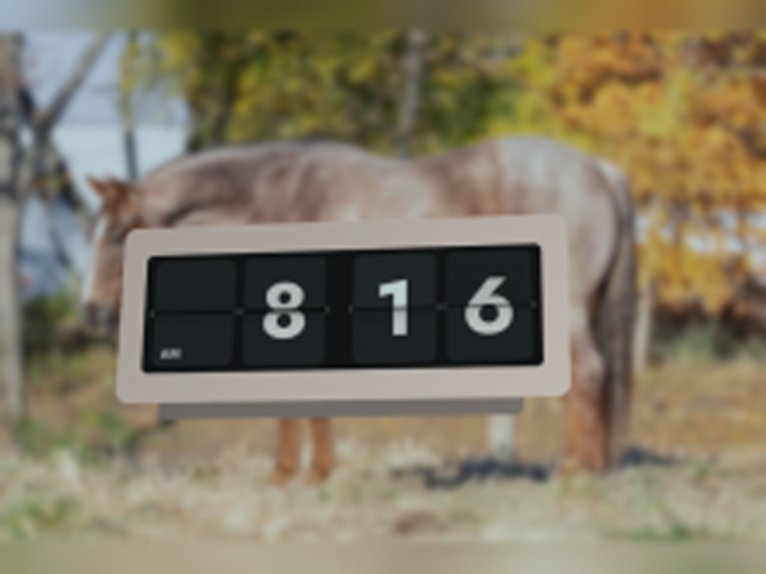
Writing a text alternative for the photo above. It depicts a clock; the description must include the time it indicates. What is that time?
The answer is 8:16
